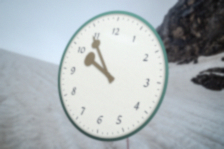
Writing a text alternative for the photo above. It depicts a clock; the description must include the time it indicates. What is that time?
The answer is 9:54
